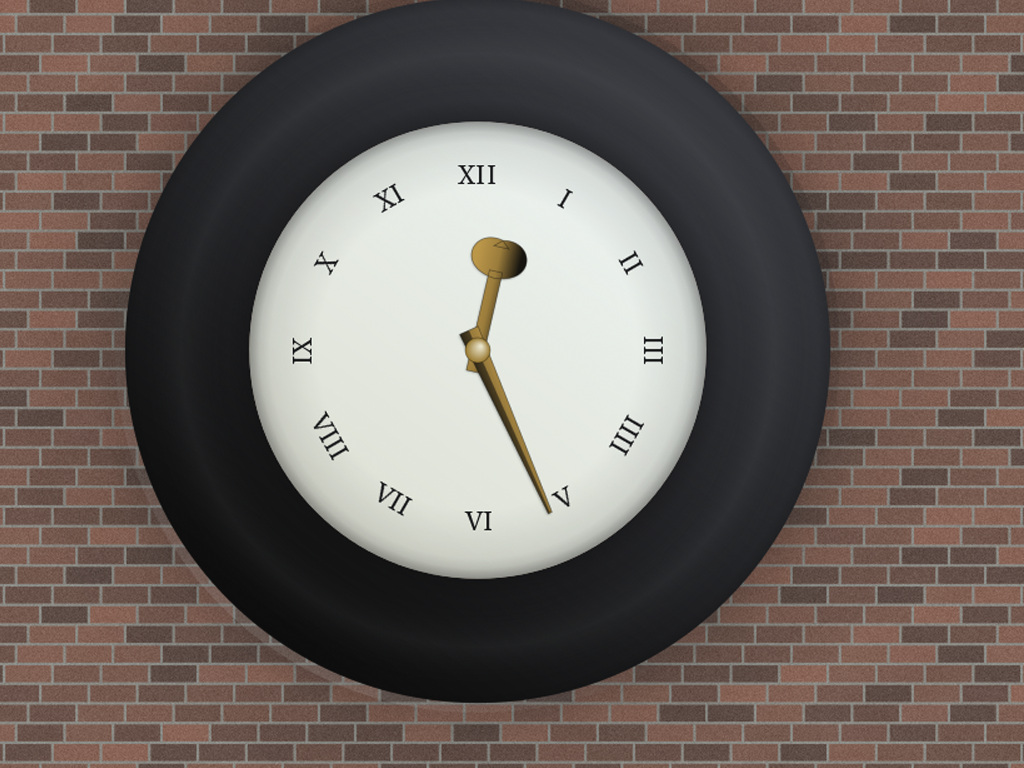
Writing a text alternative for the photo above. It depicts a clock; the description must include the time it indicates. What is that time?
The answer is 12:26
